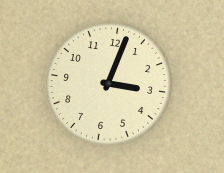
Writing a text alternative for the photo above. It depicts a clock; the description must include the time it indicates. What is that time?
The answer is 3:02
